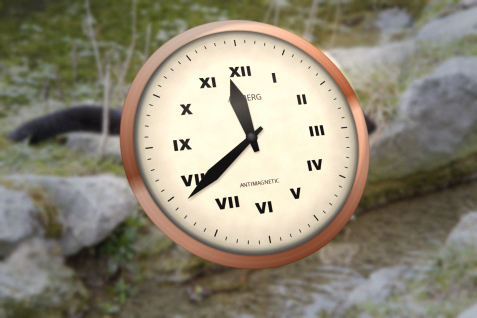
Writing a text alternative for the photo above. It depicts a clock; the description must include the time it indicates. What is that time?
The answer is 11:39
